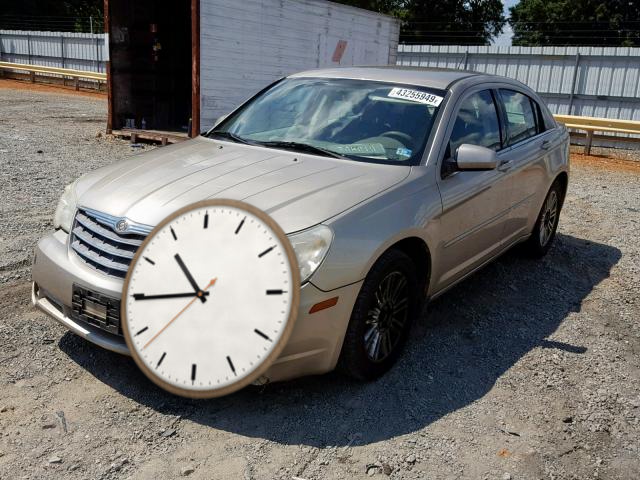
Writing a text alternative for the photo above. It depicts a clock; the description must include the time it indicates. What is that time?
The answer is 10:44:38
